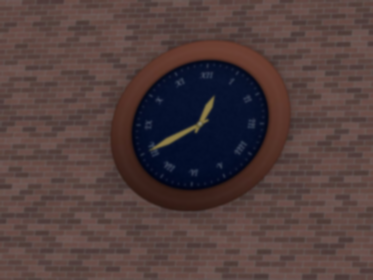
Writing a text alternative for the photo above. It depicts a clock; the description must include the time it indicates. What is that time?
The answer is 12:40
